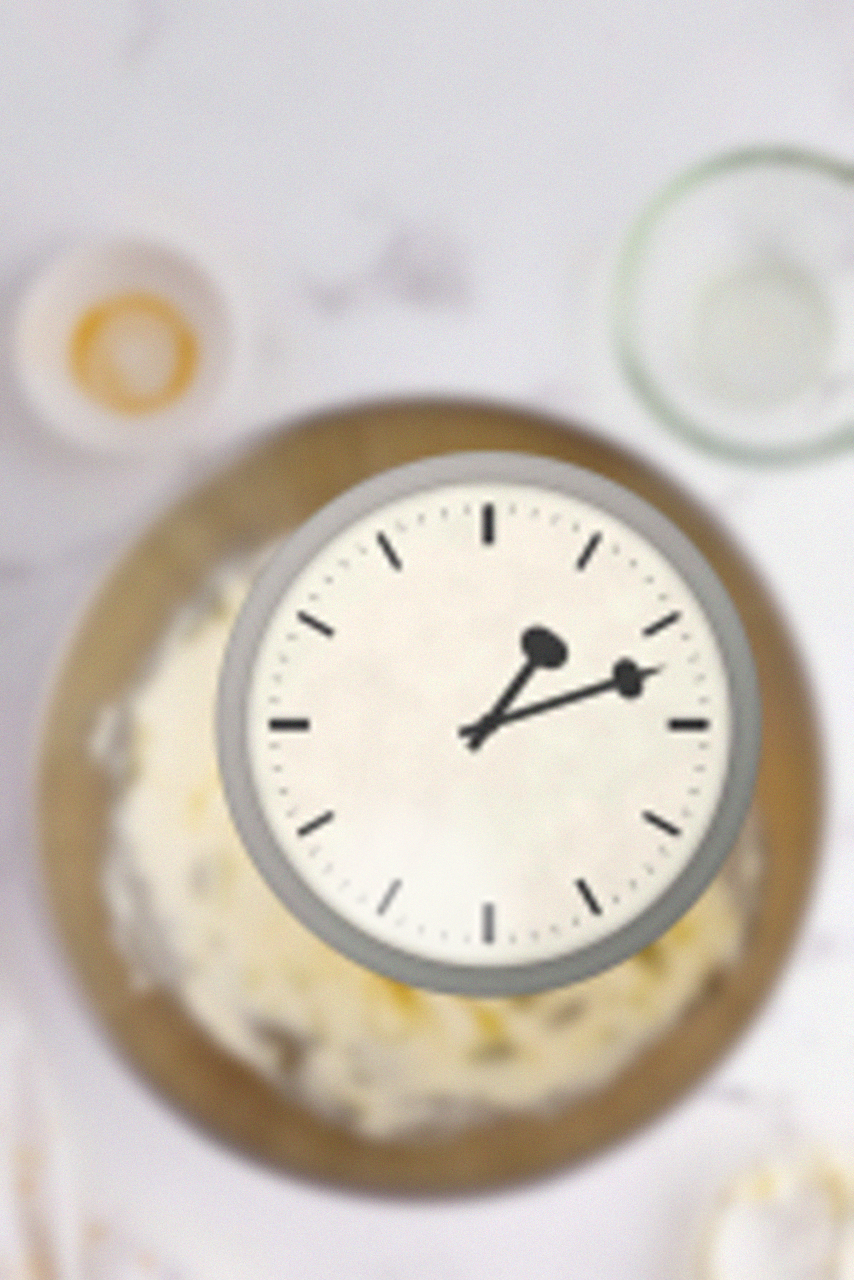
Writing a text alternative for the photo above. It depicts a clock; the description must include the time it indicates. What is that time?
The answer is 1:12
